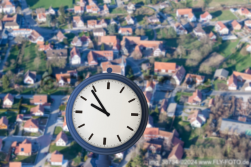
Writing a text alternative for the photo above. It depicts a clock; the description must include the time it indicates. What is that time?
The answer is 9:54
